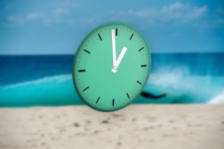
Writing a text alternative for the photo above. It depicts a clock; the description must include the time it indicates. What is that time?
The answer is 12:59
